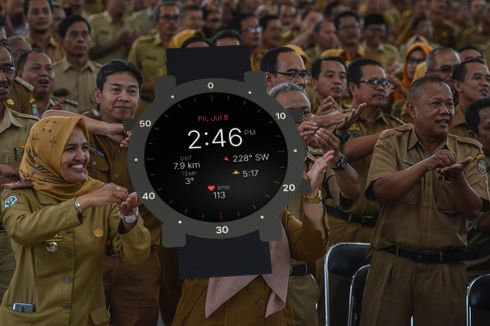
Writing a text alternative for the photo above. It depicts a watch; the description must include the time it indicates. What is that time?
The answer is 2:46
